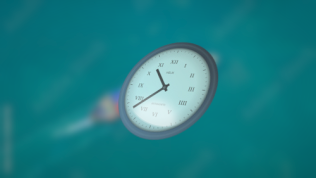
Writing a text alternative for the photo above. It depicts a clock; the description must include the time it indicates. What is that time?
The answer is 10:38
